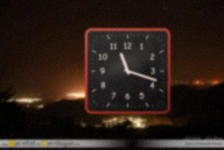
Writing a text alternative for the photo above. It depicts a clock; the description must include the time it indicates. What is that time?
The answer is 11:18
